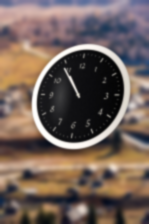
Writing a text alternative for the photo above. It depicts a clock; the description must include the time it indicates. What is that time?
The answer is 10:54
